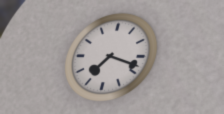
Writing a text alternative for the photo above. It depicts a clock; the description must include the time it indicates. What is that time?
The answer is 7:18
